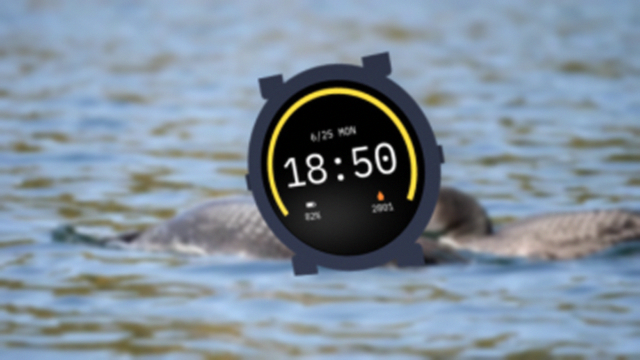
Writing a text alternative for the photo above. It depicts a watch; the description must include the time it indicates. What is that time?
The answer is 18:50
